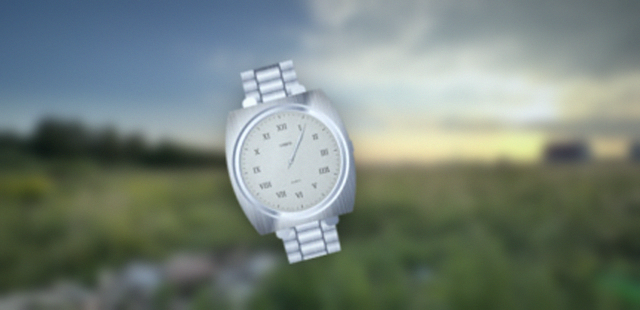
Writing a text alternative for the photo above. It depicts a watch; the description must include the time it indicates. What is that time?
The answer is 1:06
